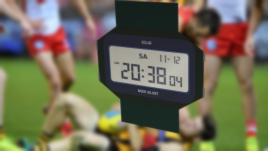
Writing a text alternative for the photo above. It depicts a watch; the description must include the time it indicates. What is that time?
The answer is 20:38:04
